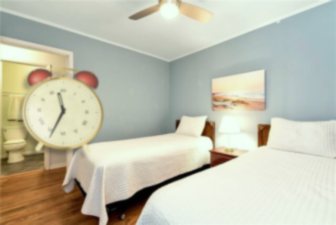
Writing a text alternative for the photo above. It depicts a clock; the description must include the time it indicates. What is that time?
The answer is 11:34
